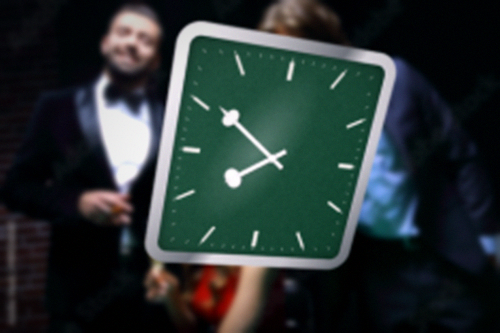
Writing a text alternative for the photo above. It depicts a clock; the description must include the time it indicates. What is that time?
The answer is 7:51
